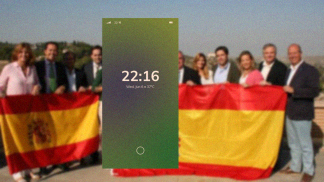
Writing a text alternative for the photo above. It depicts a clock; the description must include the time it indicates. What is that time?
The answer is 22:16
